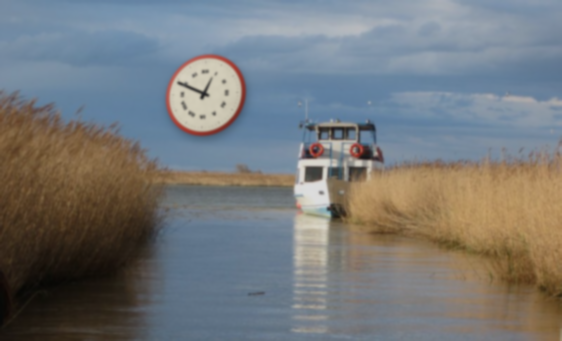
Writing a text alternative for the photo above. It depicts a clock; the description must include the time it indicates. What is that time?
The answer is 12:49
